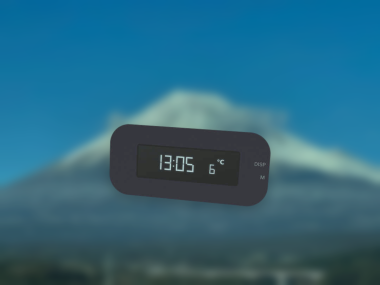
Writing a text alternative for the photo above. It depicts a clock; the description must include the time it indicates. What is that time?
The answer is 13:05
